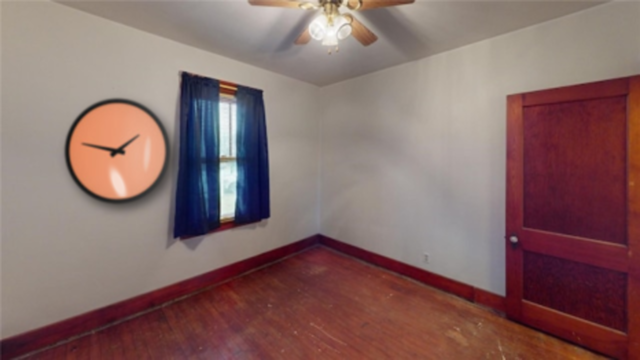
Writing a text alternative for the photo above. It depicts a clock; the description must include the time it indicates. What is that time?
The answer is 1:47
